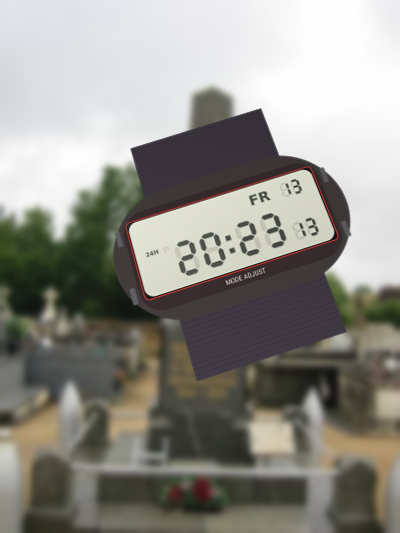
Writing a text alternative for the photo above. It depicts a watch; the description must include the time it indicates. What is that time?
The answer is 20:23:13
